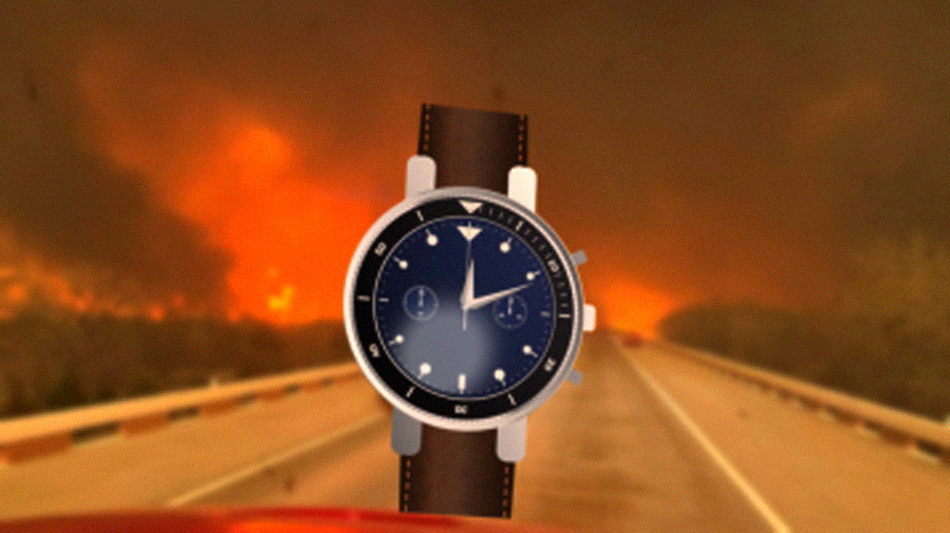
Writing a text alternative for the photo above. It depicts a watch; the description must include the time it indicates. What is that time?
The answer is 12:11
